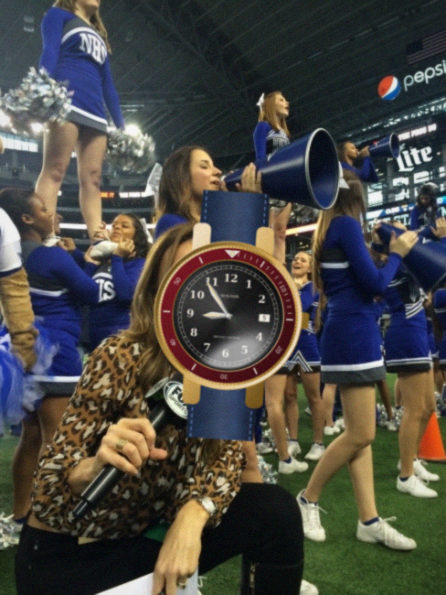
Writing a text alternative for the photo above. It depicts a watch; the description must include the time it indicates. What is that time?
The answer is 8:54
